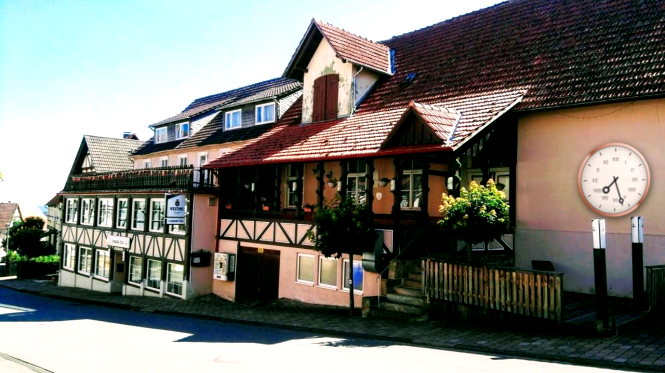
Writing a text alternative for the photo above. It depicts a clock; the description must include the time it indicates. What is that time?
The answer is 7:27
